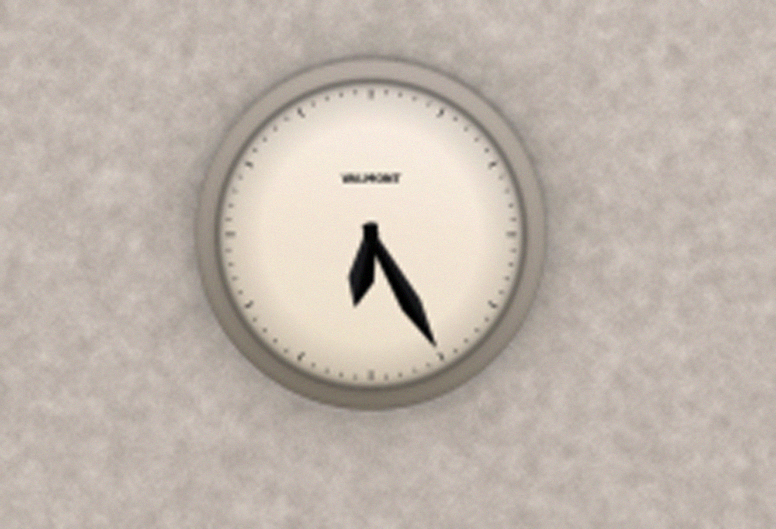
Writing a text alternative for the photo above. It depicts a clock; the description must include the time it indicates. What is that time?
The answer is 6:25
